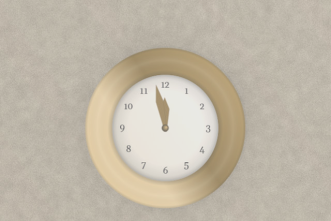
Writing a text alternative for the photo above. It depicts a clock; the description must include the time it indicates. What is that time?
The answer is 11:58
